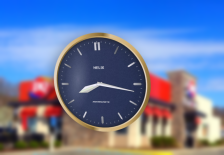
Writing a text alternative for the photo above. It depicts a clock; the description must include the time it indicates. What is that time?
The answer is 8:17
